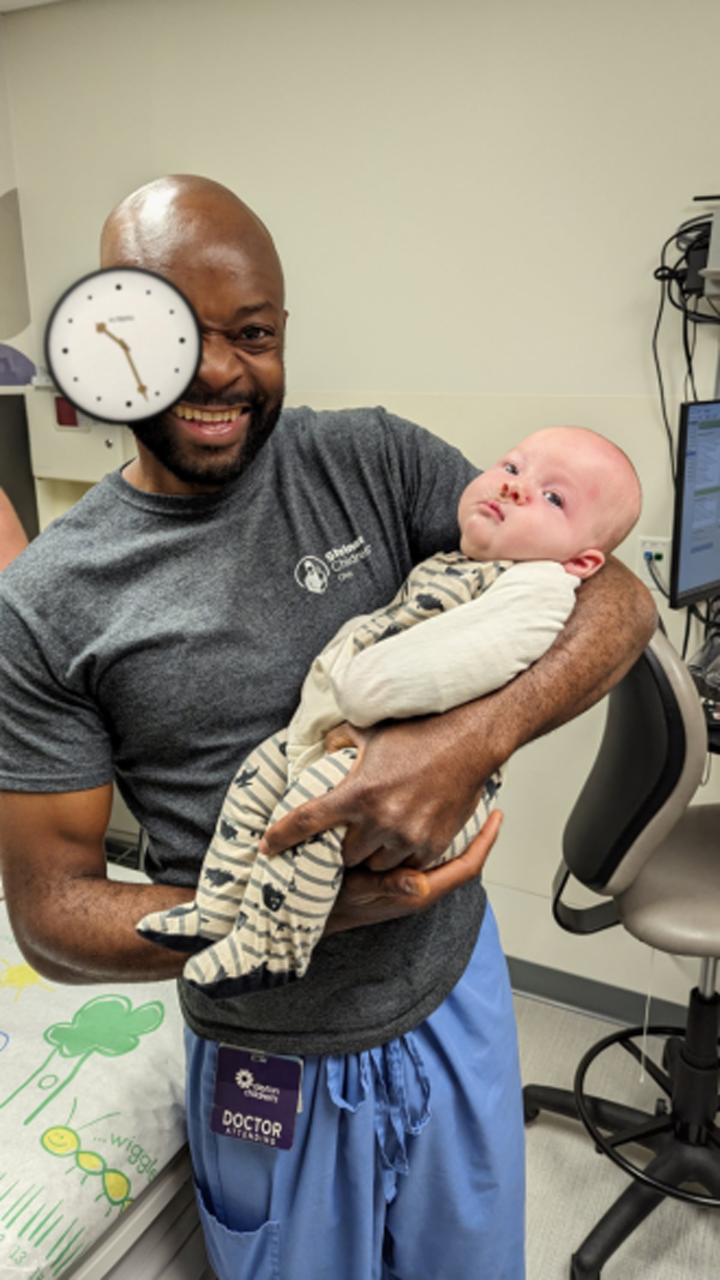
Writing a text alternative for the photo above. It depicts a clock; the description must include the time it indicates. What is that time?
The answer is 10:27
